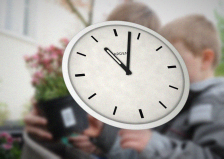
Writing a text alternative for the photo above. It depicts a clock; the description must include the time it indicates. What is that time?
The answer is 11:03
